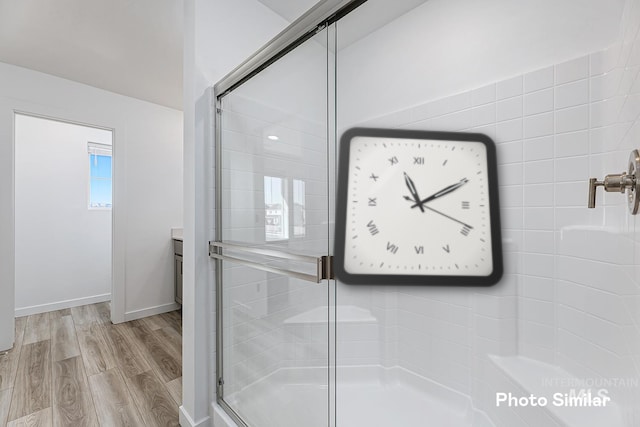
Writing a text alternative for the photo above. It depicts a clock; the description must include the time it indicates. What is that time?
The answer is 11:10:19
